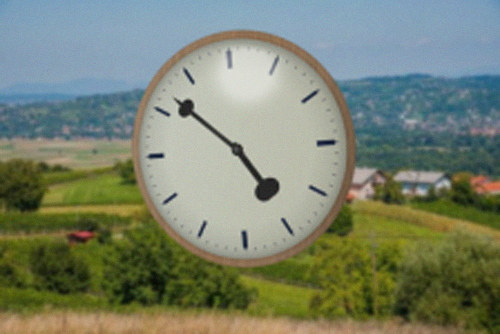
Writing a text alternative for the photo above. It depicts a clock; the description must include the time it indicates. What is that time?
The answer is 4:52
